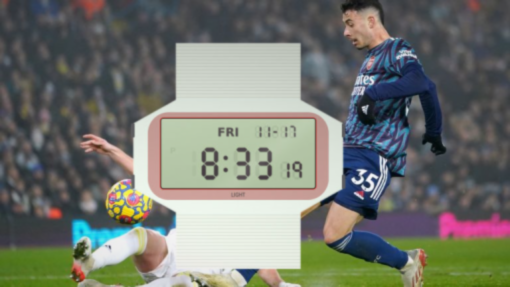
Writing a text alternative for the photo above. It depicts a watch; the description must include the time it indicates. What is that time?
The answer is 8:33:19
